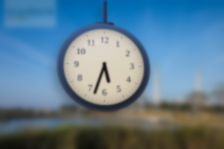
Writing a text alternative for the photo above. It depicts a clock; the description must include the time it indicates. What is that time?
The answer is 5:33
